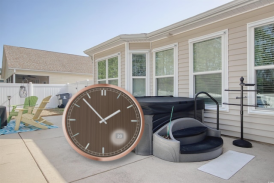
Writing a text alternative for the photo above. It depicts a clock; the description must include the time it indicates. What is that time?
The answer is 1:53
